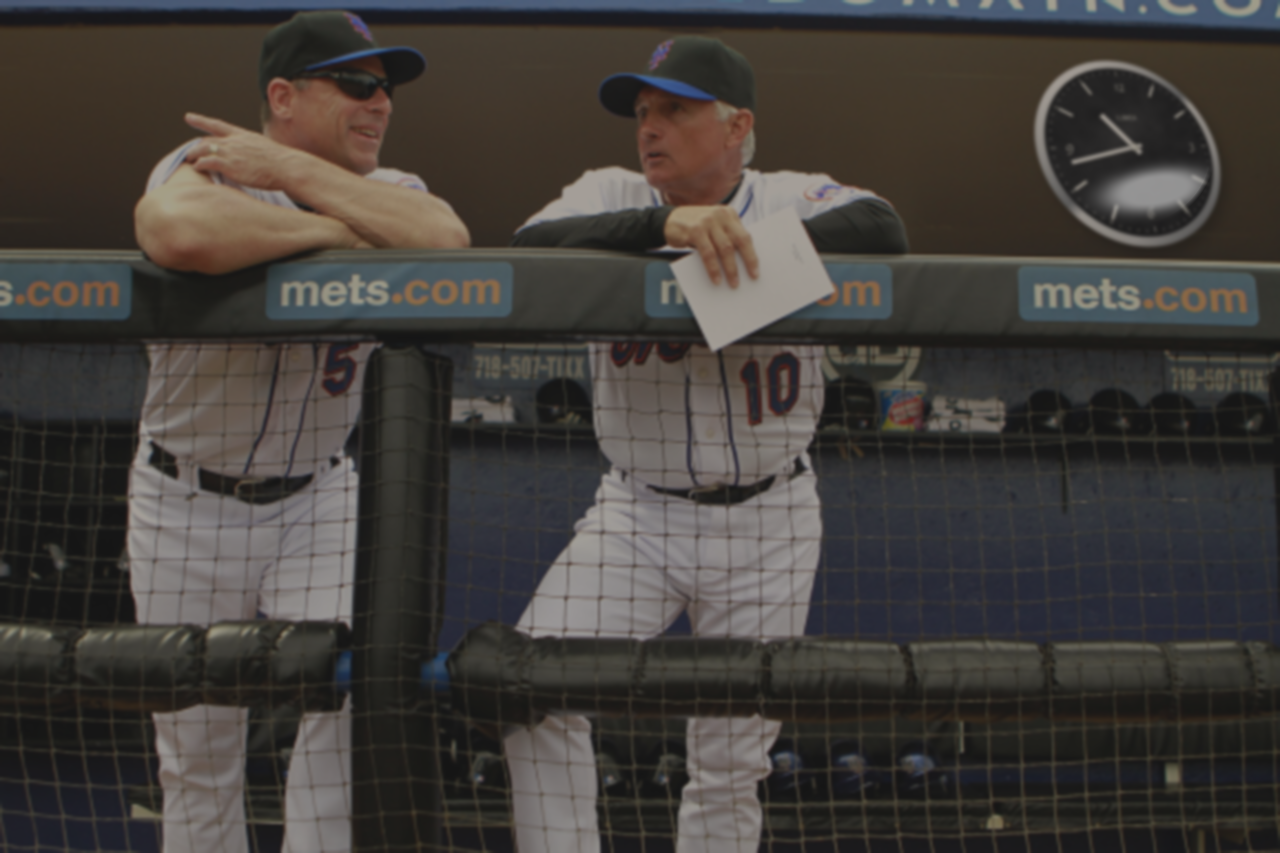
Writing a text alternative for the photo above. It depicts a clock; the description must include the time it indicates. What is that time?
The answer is 10:43
